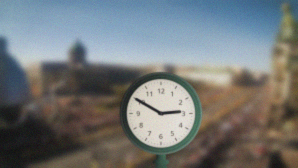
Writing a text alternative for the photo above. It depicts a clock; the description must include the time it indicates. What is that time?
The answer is 2:50
